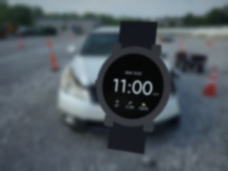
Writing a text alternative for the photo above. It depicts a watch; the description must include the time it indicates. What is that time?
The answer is 11:00
